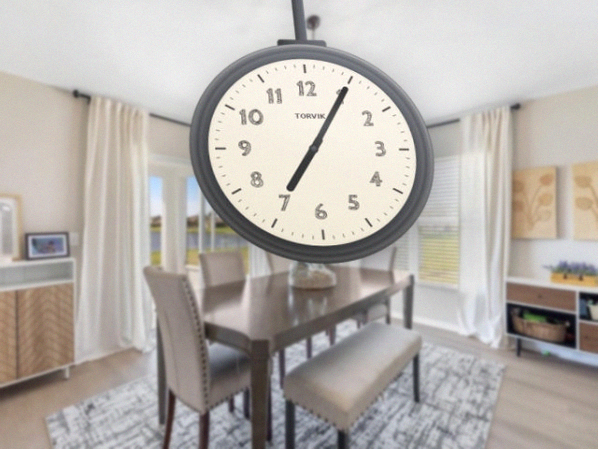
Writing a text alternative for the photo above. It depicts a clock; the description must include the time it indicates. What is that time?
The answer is 7:05
